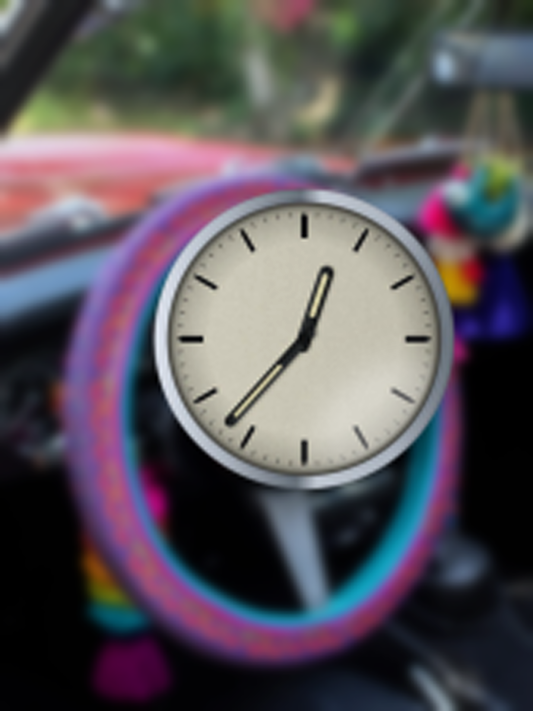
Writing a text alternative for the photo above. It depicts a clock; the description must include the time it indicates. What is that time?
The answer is 12:37
